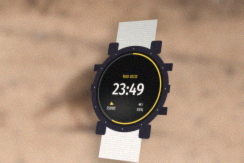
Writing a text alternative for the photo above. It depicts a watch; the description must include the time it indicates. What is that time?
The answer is 23:49
